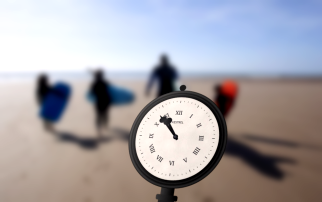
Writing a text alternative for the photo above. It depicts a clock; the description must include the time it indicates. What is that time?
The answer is 10:53
